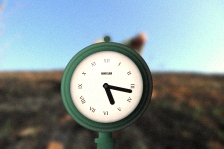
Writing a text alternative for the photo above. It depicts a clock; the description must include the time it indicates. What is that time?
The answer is 5:17
